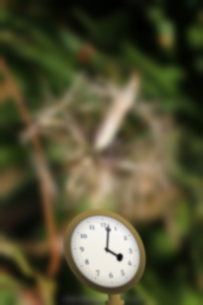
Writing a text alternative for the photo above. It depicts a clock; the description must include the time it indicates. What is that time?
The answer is 4:02
